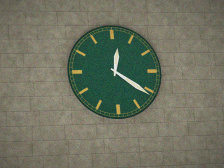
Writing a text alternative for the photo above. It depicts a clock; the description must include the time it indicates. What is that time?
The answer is 12:21
